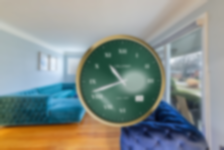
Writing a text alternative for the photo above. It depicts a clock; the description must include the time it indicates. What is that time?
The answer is 10:42
